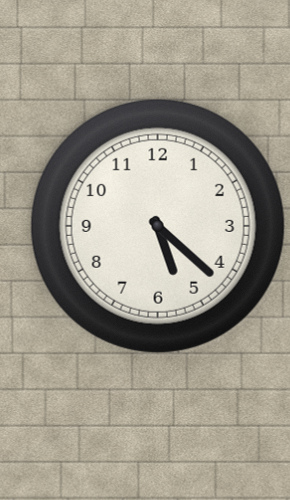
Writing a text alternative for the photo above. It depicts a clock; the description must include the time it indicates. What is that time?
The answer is 5:22
